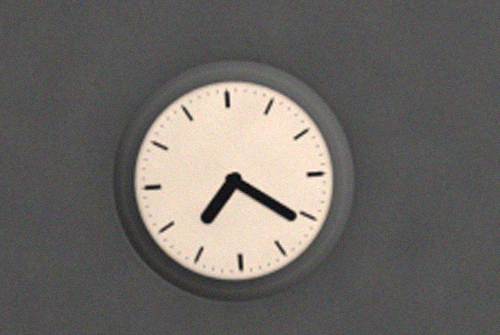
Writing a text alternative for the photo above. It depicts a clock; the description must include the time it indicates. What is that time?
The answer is 7:21
